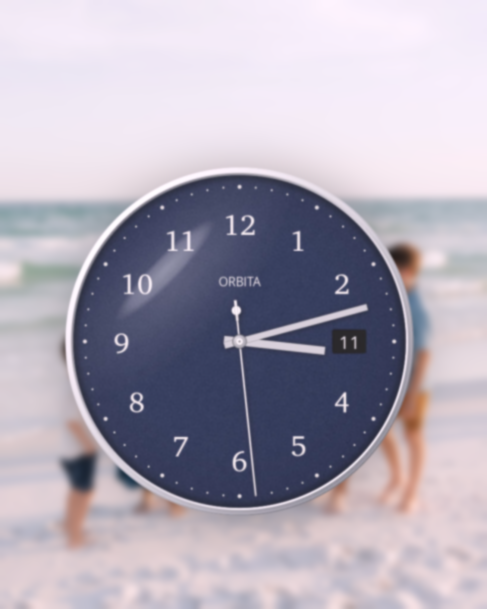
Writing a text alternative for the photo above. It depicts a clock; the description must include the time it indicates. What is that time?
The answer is 3:12:29
